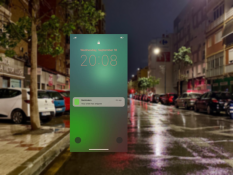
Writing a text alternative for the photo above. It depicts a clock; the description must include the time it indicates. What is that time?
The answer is 20:08
